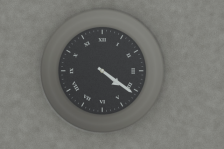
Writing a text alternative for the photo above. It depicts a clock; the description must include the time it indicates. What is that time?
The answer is 4:21
